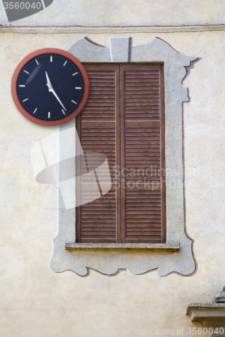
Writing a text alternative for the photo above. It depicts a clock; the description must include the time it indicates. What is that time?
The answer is 11:24
